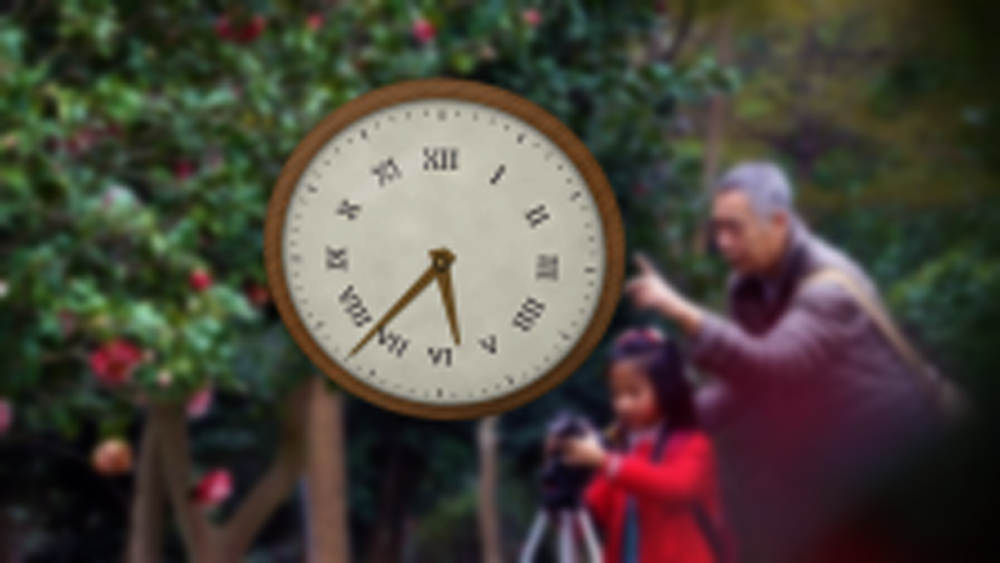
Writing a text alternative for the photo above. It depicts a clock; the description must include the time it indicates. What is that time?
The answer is 5:37
